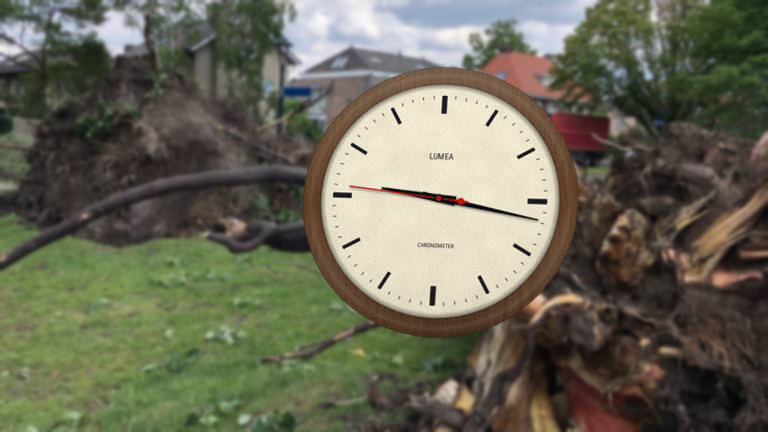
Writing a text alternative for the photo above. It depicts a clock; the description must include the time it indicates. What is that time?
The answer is 9:16:46
